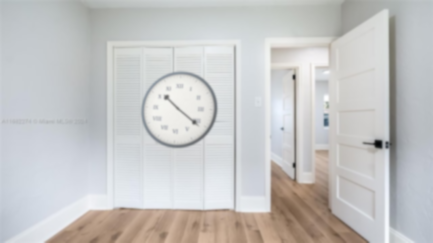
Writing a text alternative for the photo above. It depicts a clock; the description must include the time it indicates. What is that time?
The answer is 10:21
